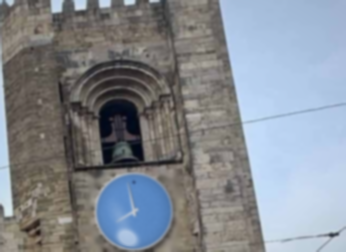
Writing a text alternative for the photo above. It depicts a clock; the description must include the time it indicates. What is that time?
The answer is 7:58
